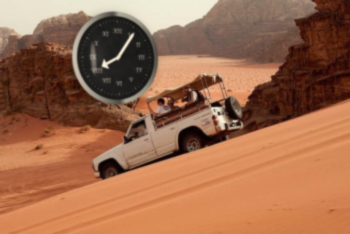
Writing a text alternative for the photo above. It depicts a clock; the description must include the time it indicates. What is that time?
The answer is 8:06
